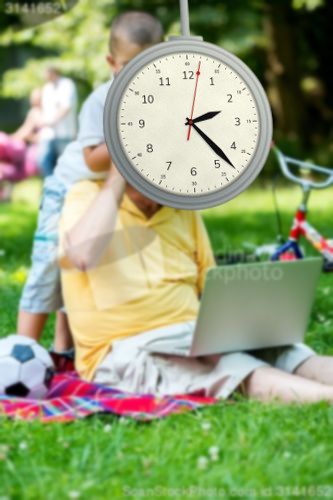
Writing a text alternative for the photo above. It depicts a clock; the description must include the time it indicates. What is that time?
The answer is 2:23:02
